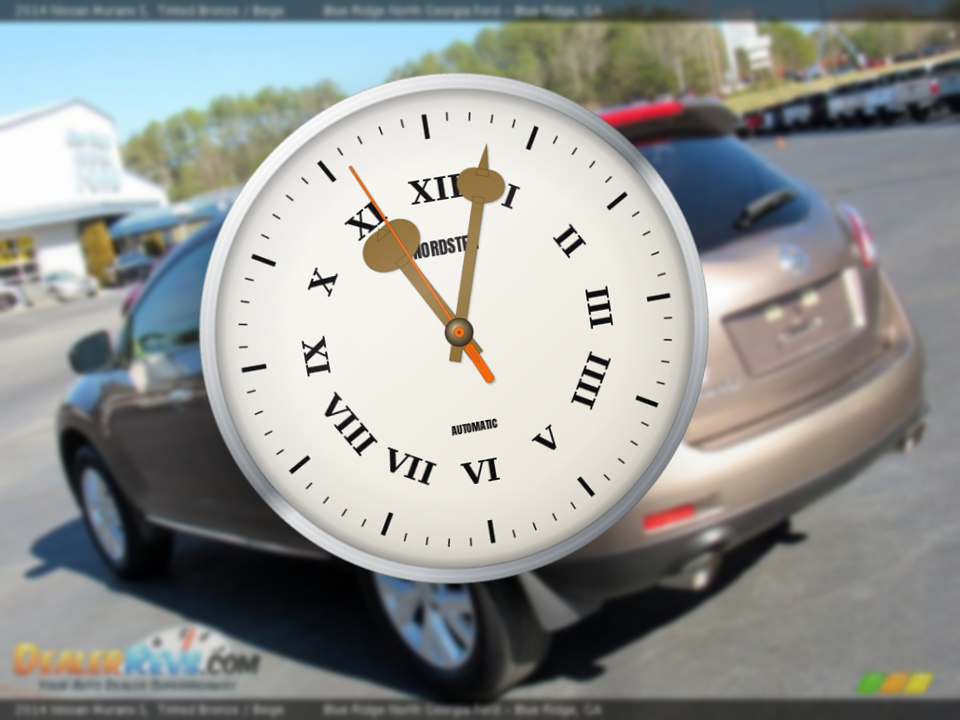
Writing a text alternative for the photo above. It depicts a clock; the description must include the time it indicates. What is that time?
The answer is 11:02:56
